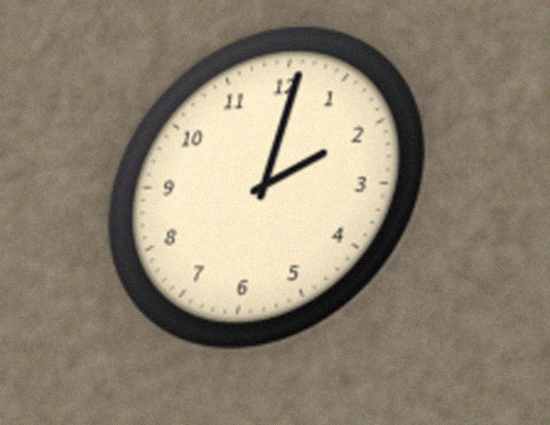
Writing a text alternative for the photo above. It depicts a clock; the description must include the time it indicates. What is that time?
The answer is 2:01
